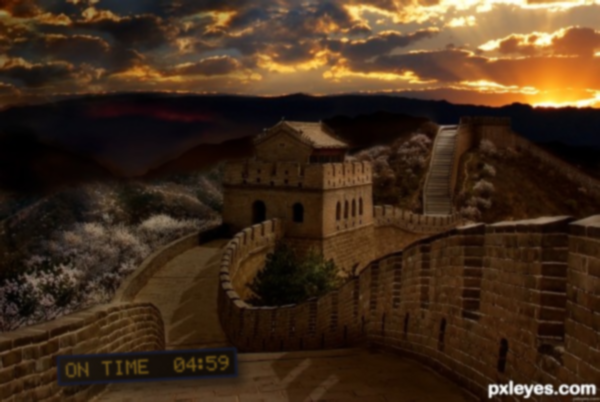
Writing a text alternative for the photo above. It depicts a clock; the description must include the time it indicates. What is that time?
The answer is 4:59
